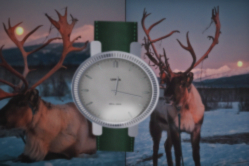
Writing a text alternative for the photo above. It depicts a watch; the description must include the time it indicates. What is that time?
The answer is 12:17
